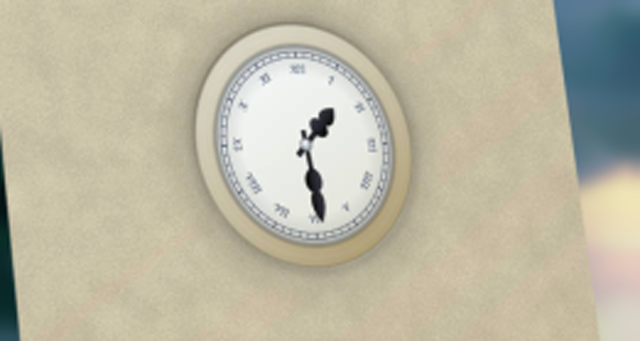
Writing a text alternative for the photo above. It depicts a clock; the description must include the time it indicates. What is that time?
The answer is 1:29
